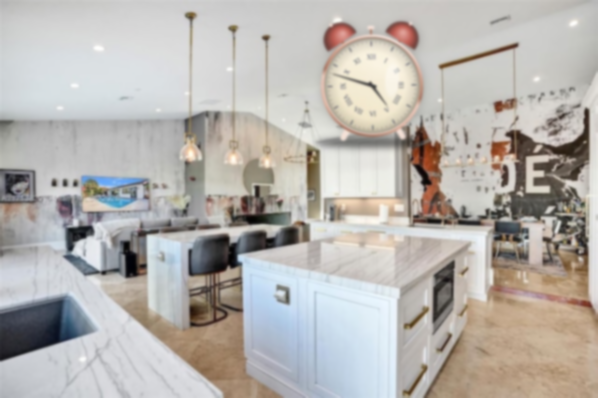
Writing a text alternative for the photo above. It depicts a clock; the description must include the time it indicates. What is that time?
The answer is 4:48
